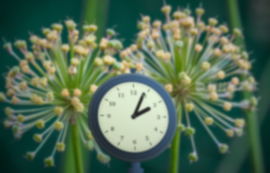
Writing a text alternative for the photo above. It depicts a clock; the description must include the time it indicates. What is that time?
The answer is 2:04
